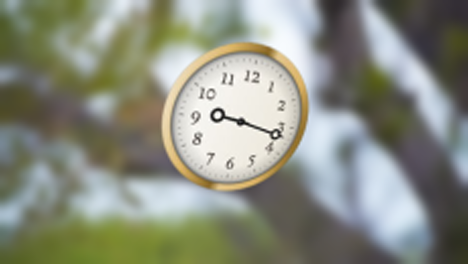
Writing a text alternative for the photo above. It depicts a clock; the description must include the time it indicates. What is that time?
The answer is 9:17
